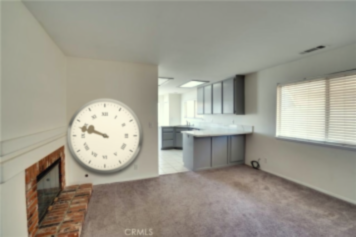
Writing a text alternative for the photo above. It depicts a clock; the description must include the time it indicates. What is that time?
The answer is 9:48
